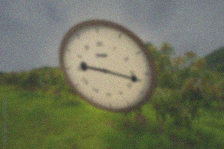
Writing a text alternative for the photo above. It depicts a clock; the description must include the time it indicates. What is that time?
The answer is 9:17
